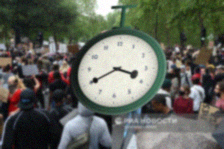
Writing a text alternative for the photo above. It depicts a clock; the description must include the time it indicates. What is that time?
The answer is 3:40
